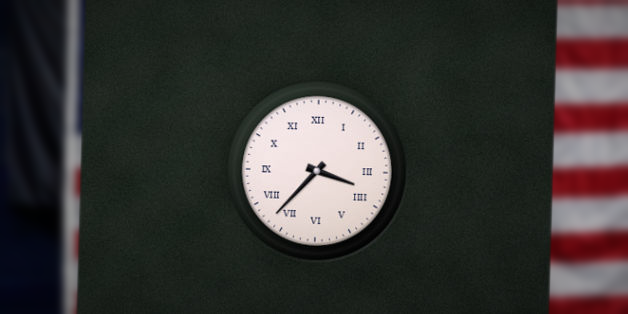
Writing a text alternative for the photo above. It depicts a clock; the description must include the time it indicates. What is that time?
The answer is 3:37
